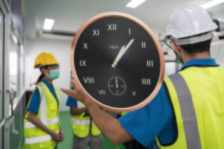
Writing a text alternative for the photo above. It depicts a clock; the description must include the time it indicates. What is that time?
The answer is 1:07
